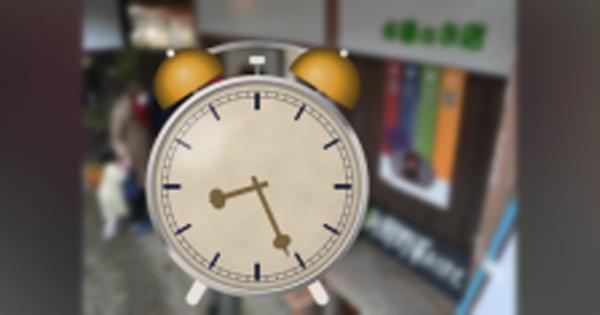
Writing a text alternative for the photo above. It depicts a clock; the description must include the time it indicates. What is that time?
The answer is 8:26
